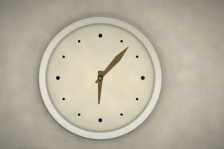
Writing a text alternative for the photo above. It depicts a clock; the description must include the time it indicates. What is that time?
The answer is 6:07
